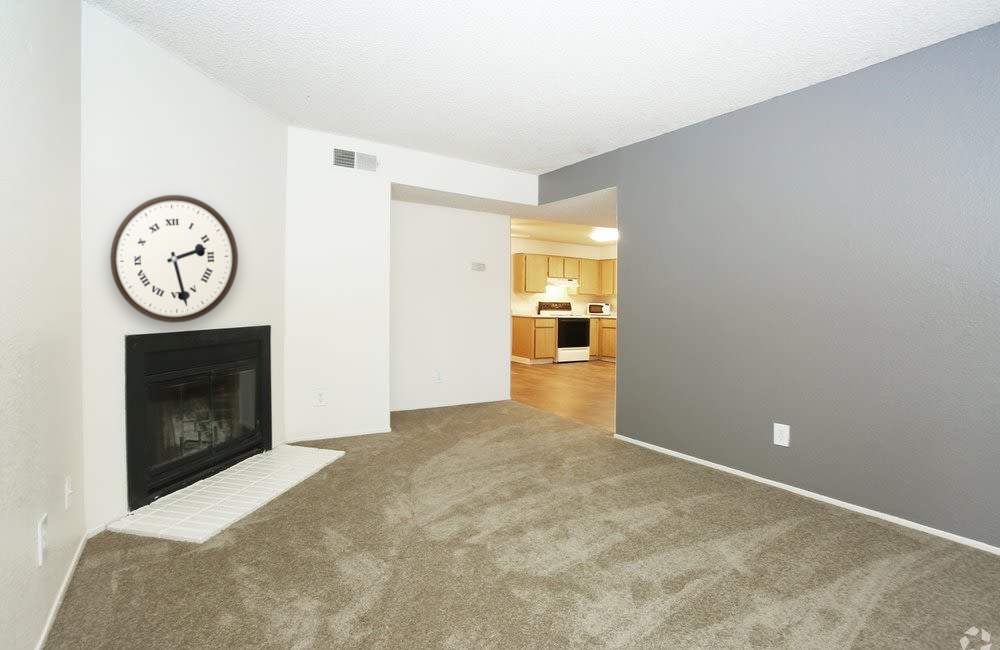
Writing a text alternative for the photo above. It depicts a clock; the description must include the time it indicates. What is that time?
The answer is 2:28
